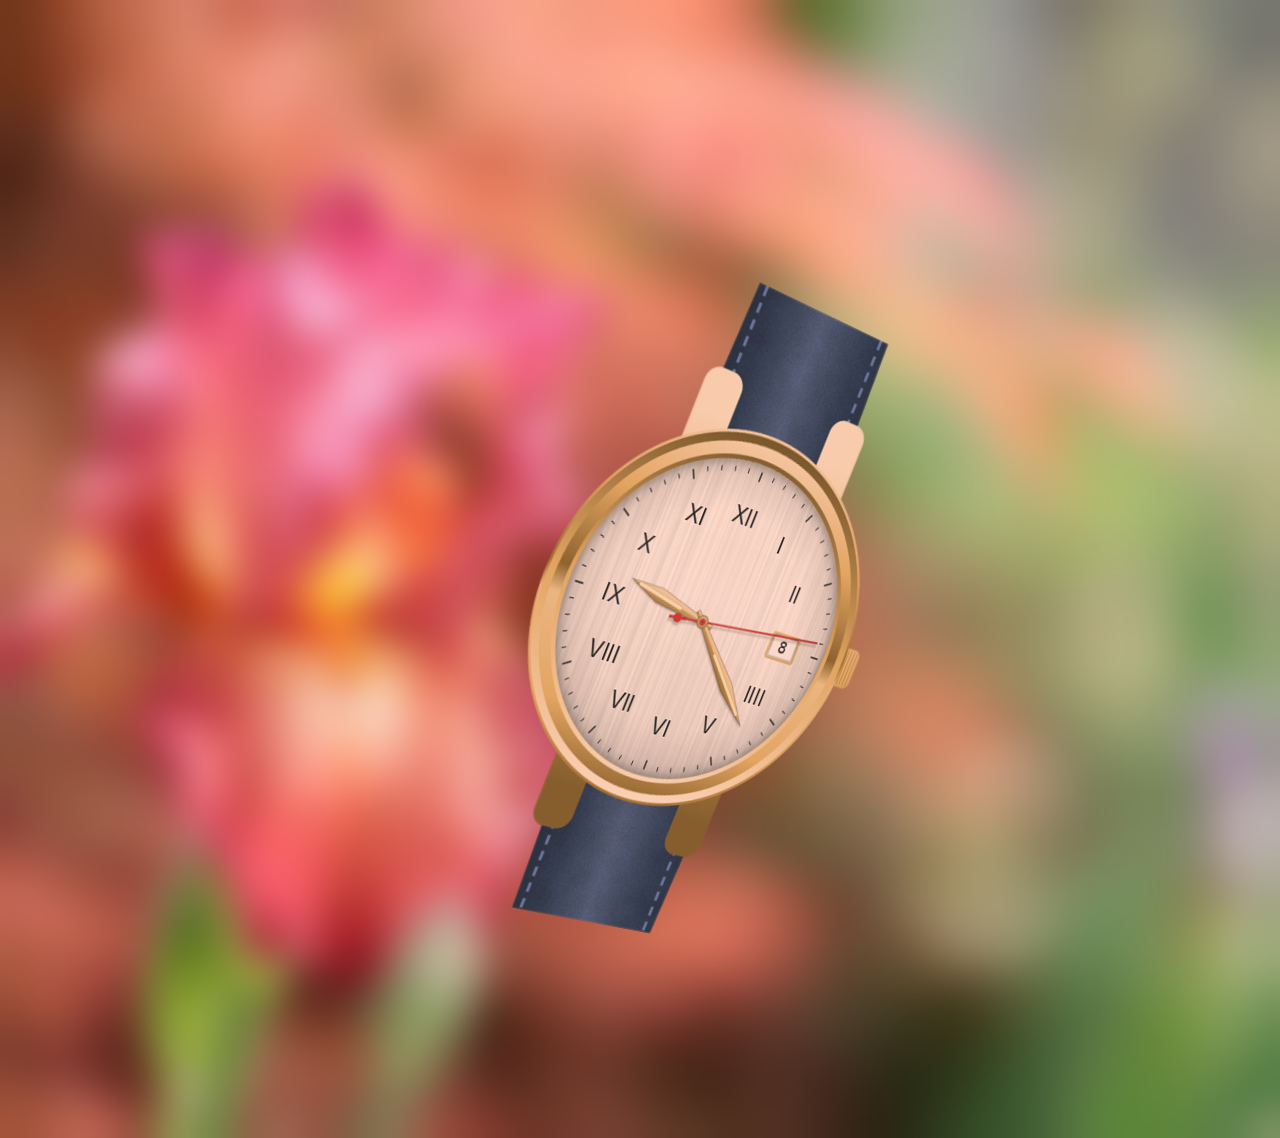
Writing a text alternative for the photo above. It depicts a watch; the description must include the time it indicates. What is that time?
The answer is 9:22:14
